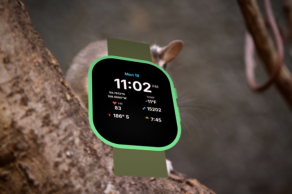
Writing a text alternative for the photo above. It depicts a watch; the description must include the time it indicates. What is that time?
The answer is 11:02
